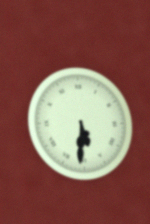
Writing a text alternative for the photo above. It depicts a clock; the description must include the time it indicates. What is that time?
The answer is 5:31
